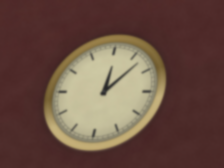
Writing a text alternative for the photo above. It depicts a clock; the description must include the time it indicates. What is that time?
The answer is 12:07
